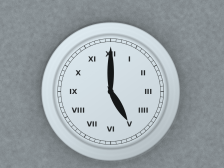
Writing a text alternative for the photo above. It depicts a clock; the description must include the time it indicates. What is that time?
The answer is 5:00
